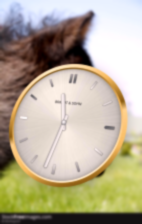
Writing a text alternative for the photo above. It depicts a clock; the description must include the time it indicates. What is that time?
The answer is 11:32
